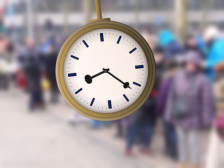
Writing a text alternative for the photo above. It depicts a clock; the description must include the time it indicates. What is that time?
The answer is 8:22
